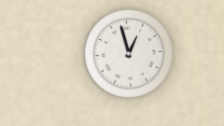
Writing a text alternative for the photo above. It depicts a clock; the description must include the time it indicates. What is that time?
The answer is 12:58
